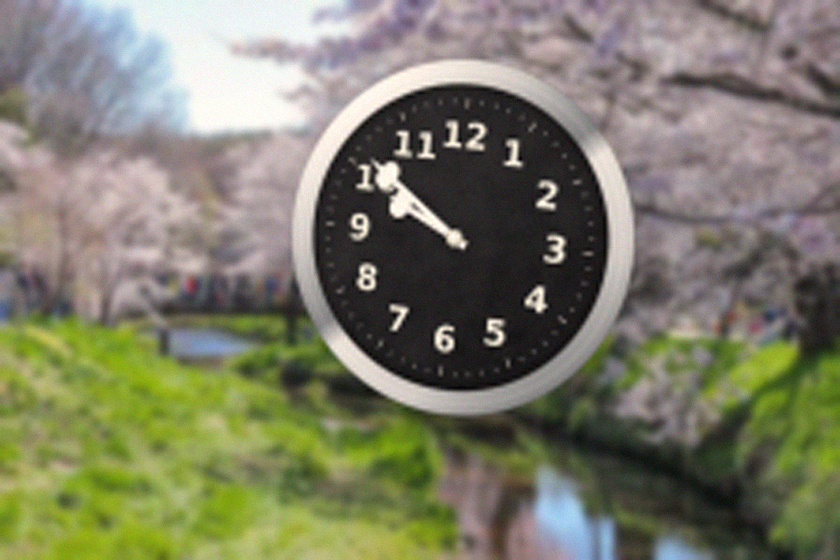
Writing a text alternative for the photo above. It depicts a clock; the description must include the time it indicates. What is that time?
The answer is 9:51
